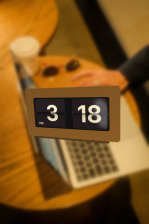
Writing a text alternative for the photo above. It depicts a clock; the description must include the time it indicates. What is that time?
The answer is 3:18
